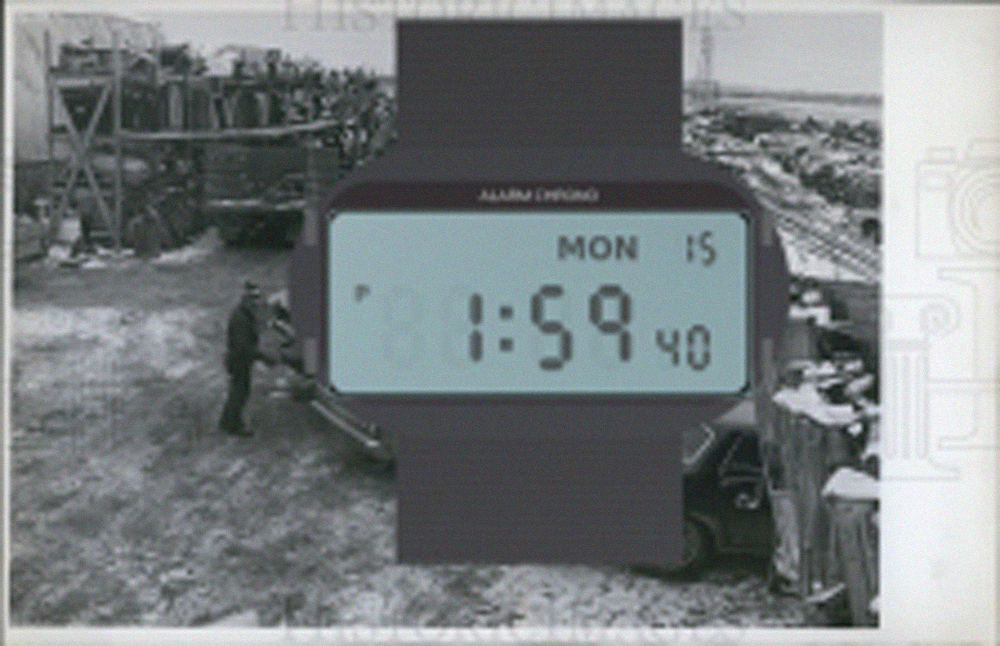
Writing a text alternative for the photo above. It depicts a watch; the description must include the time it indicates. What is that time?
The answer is 1:59:40
